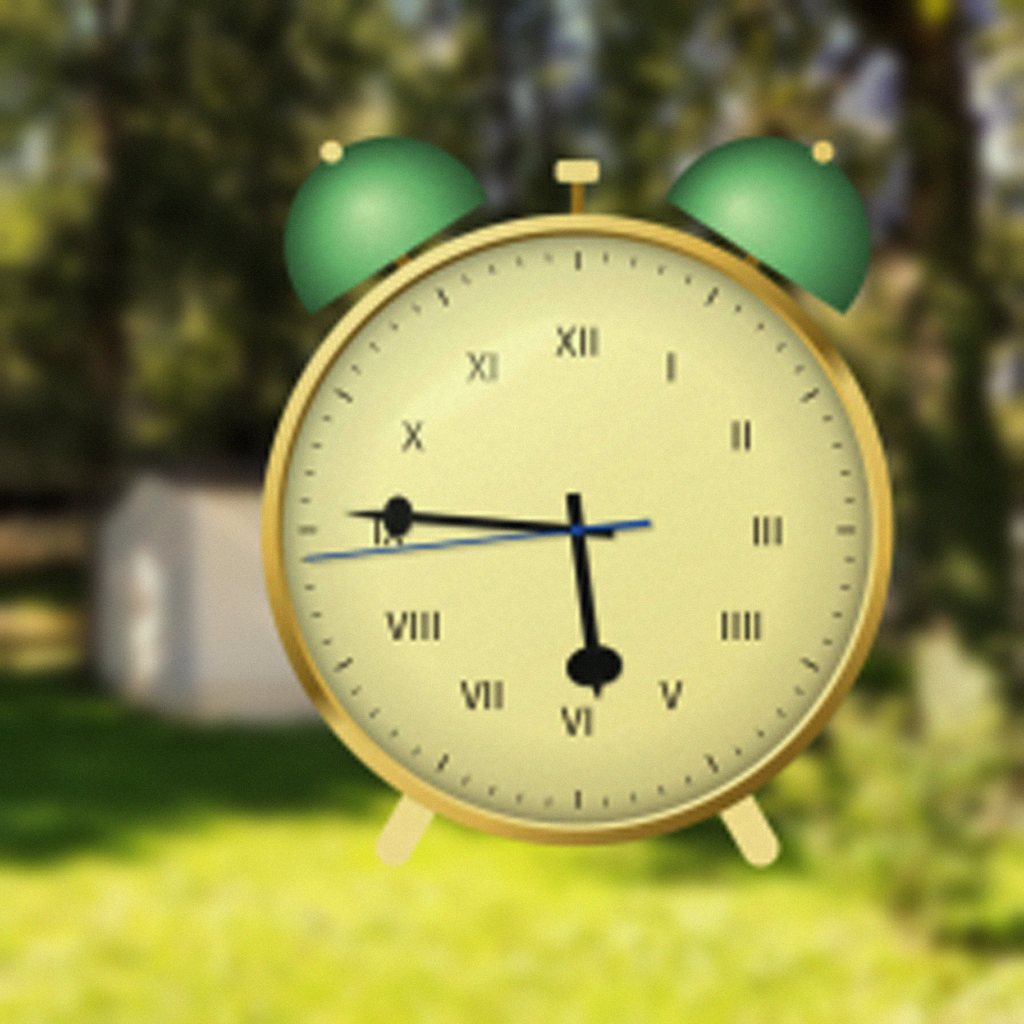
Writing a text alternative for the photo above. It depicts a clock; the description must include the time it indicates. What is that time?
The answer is 5:45:44
